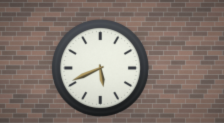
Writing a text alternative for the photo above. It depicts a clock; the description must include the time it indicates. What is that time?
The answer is 5:41
